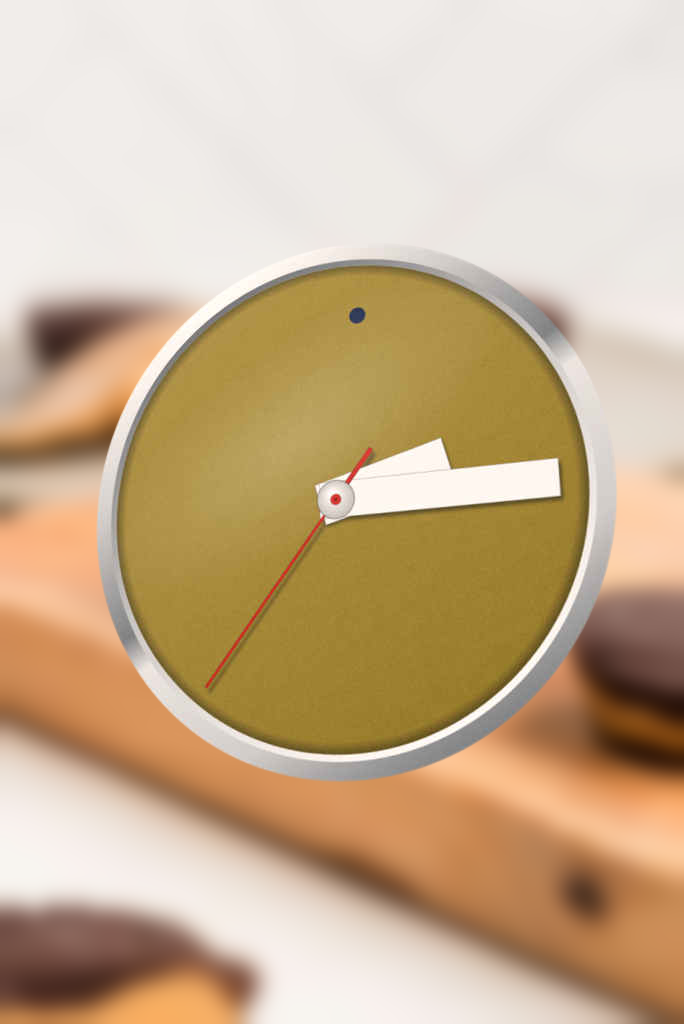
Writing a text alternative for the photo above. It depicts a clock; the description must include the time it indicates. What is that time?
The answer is 2:13:35
